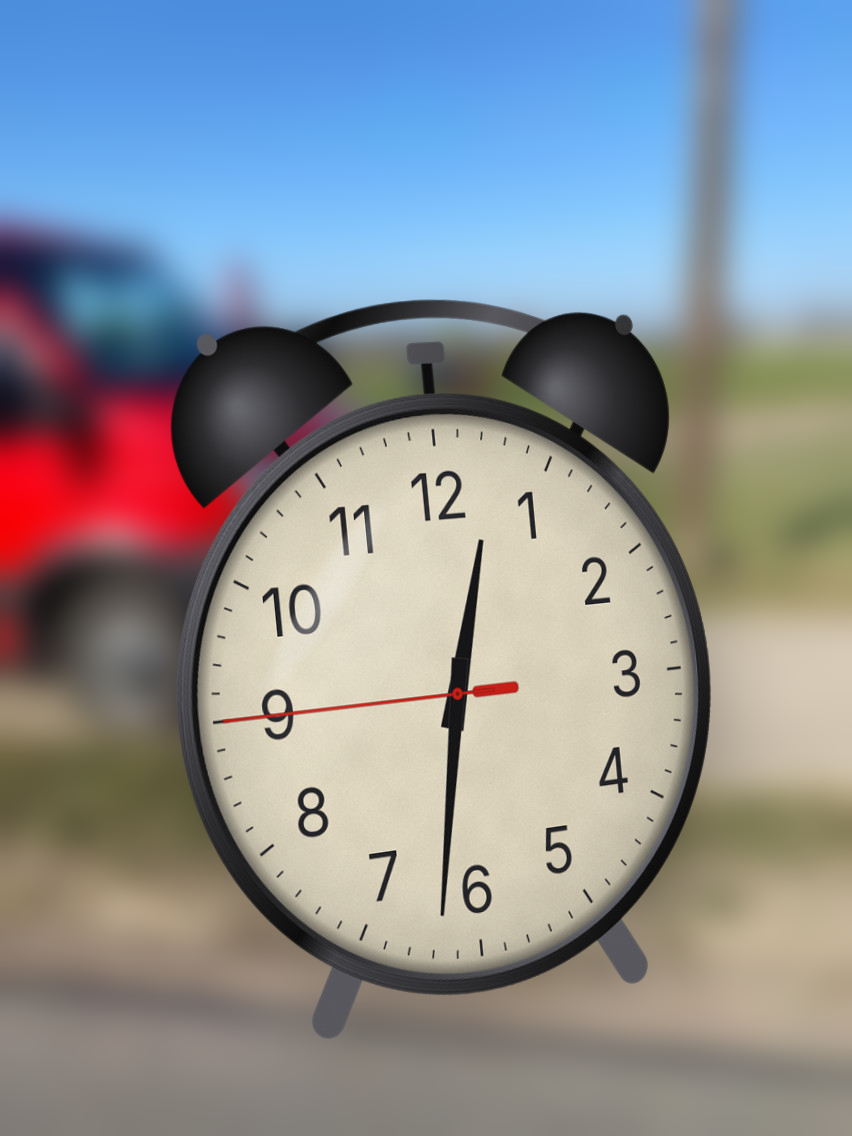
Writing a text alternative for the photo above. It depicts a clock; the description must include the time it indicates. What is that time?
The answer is 12:31:45
